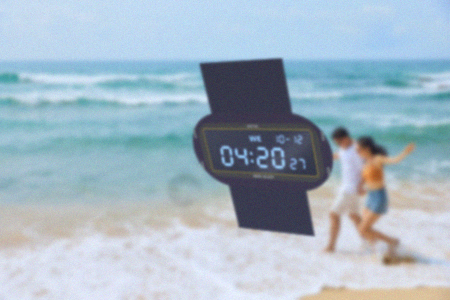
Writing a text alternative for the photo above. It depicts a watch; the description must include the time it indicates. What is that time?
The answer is 4:20
